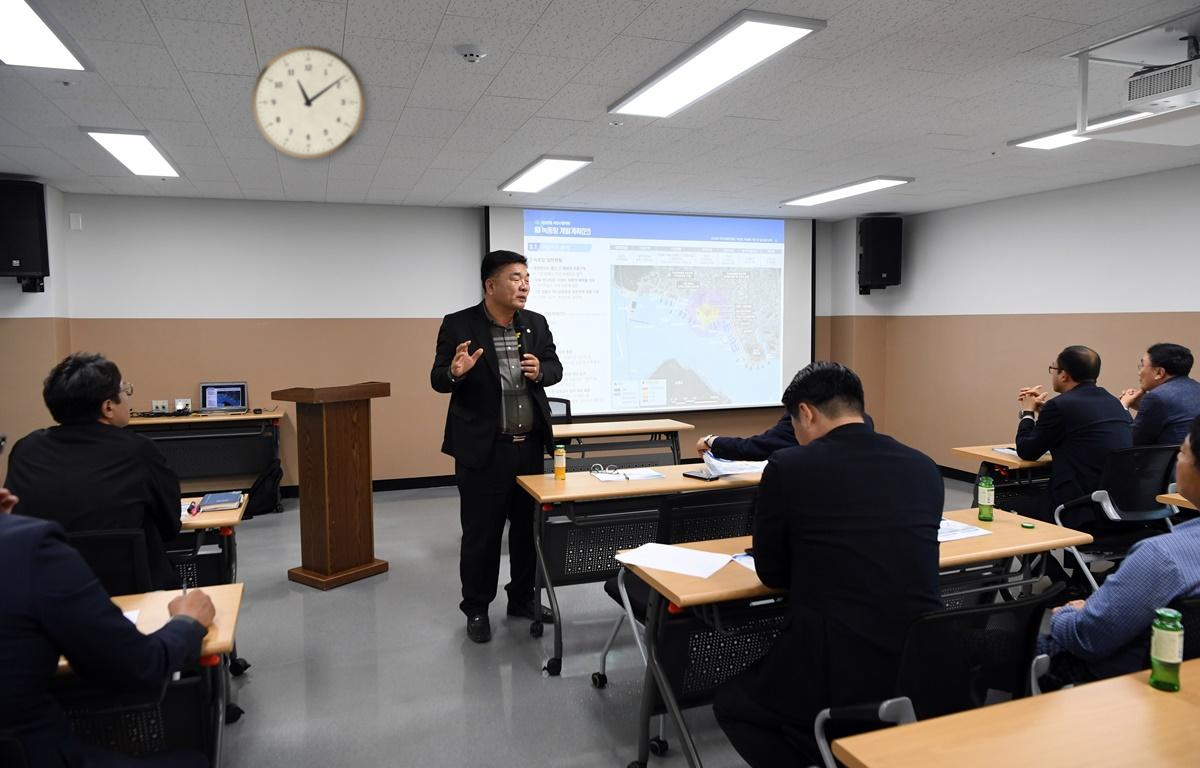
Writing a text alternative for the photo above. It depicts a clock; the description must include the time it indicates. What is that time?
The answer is 11:09
